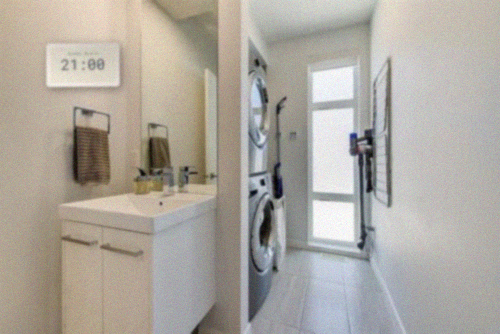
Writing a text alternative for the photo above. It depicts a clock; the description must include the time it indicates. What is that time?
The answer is 21:00
